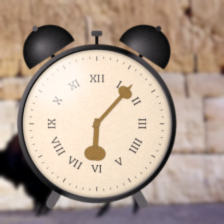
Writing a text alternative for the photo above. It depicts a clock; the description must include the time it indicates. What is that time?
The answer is 6:07
